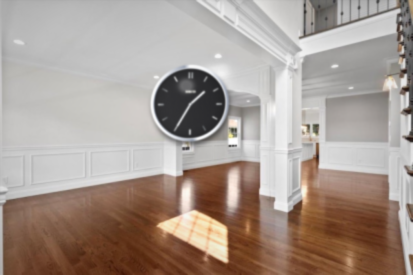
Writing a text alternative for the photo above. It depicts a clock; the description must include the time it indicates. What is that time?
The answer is 1:35
